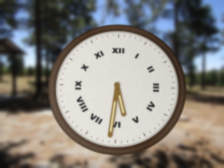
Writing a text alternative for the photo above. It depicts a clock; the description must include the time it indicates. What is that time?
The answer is 5:31
